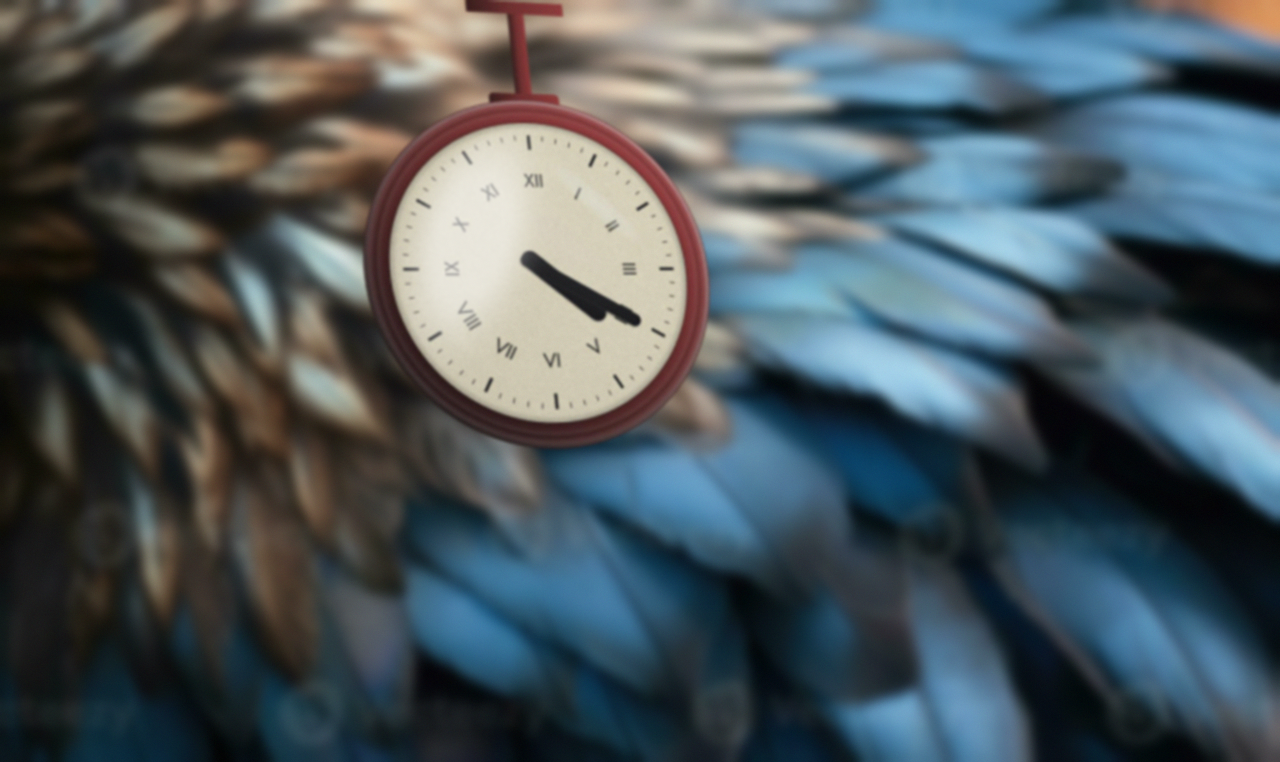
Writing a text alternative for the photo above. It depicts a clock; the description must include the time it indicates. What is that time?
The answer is 4:20
